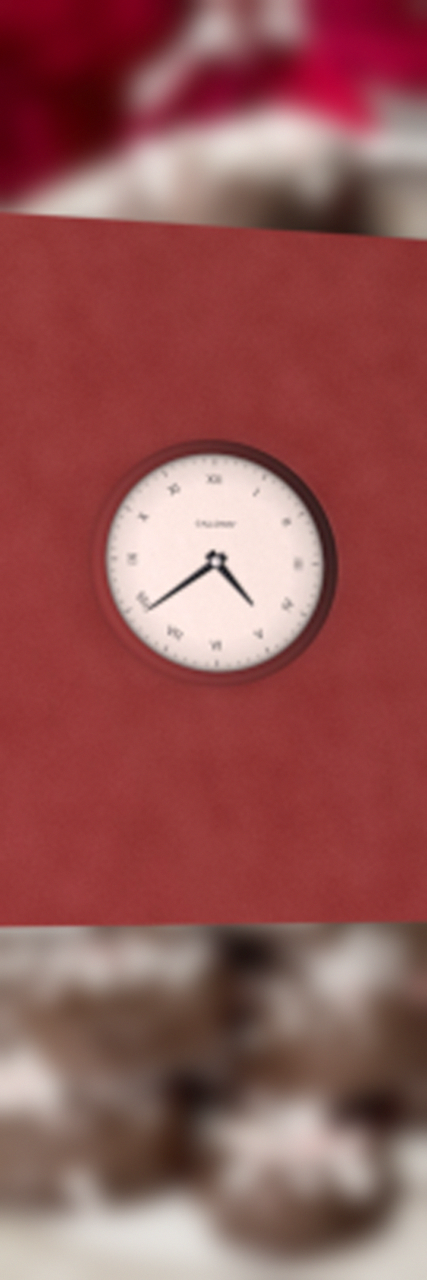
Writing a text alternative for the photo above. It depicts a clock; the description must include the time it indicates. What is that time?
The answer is 4:39
